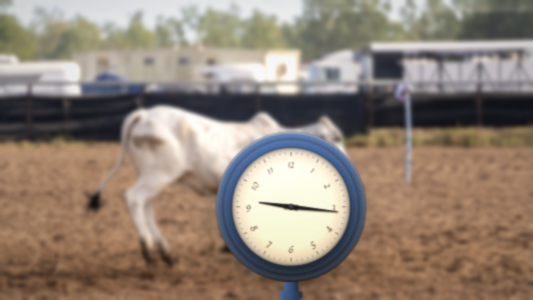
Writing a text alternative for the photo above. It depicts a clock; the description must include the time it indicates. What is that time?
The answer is 9:16
